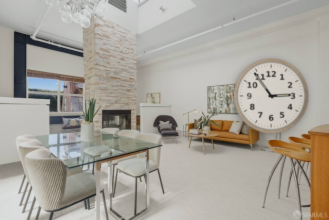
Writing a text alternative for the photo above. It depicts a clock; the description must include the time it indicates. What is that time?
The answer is 2:54
